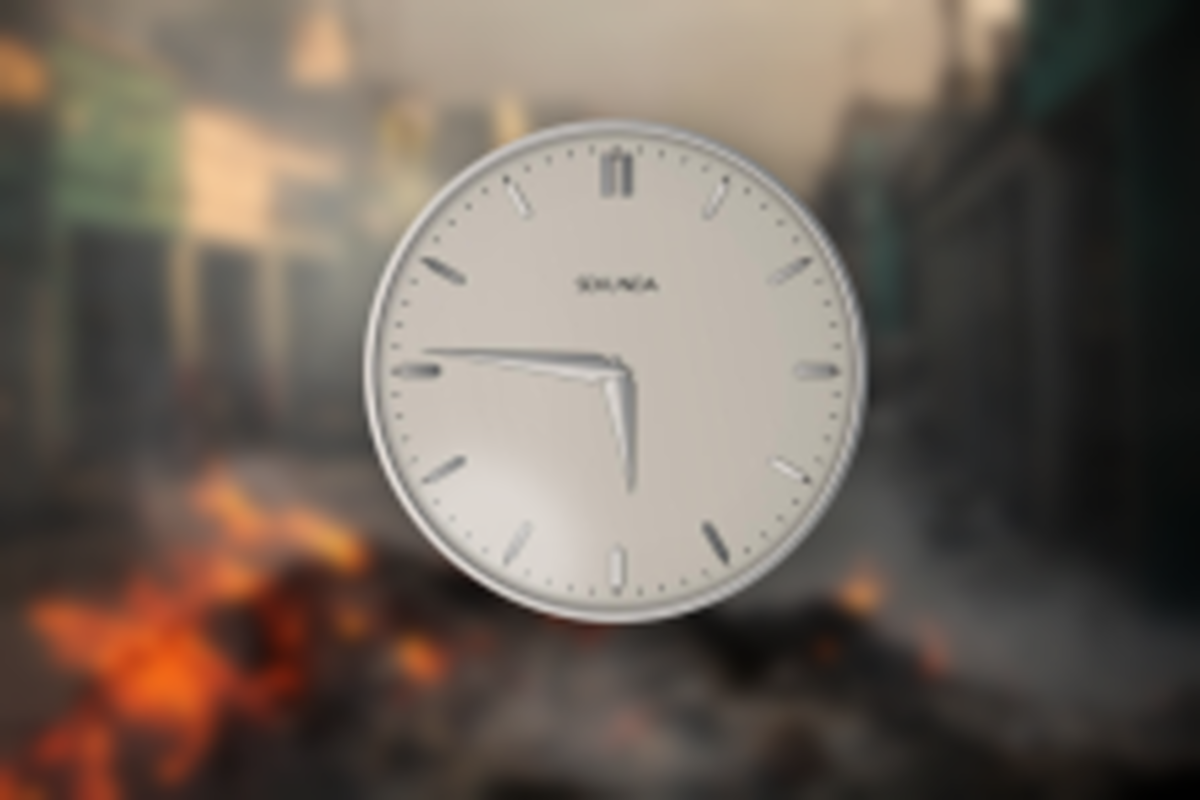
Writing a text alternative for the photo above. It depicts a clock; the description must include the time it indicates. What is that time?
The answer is 5:46
